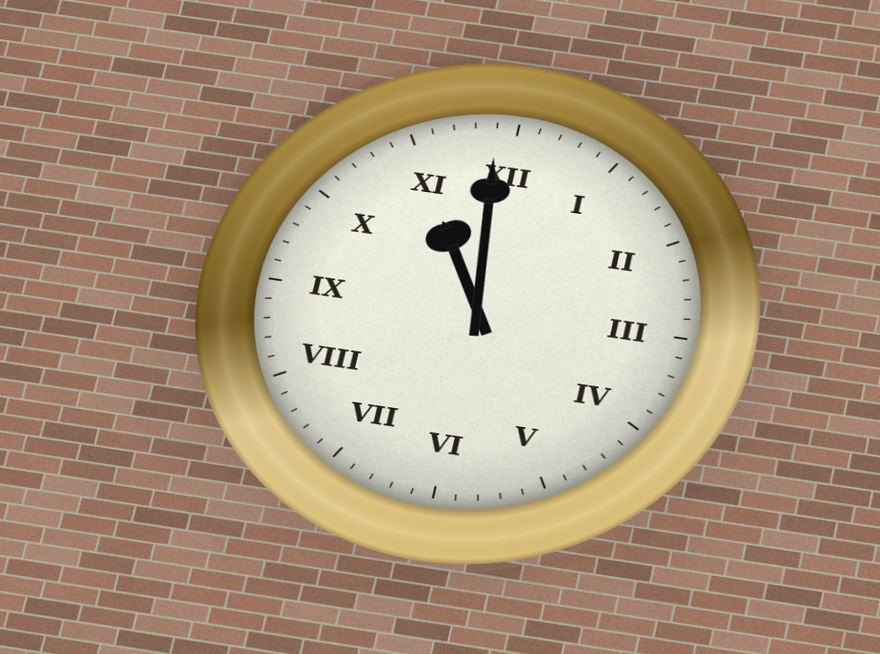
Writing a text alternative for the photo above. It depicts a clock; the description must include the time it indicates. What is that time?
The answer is 10:59
